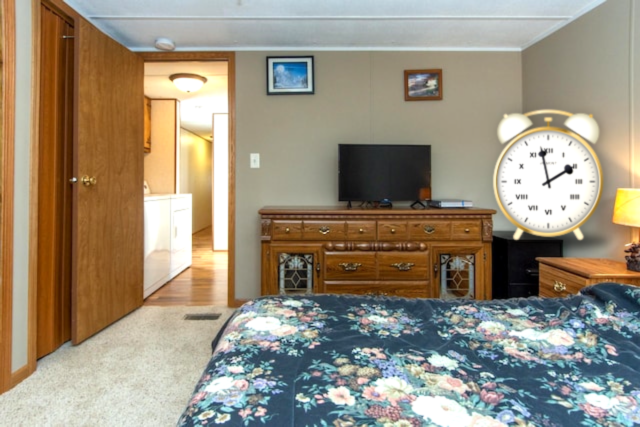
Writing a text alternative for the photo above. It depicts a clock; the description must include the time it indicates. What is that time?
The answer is 1:58
